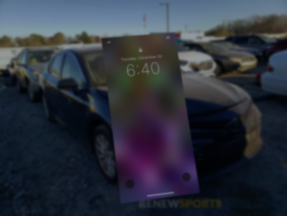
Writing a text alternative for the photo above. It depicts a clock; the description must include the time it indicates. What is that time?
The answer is 6:40
